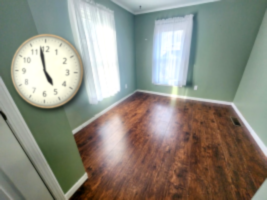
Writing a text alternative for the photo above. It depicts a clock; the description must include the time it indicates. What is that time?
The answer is 4:58
